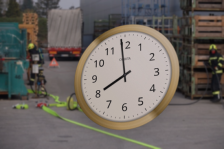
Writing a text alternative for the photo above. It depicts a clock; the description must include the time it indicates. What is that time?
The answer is 7:59
